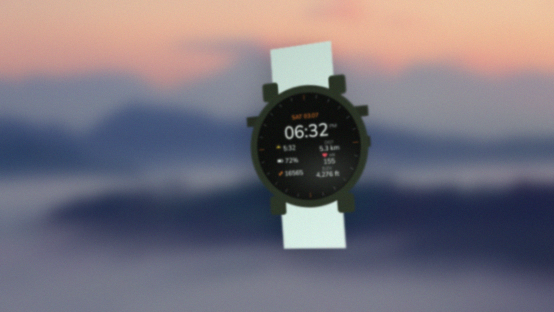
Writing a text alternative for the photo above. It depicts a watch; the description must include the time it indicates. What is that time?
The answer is 6:32
